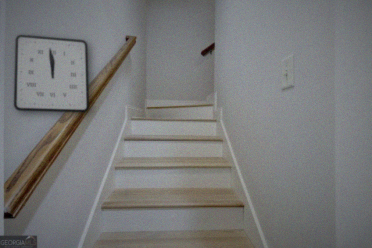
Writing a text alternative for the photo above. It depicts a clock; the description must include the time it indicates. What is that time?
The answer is 11:59
